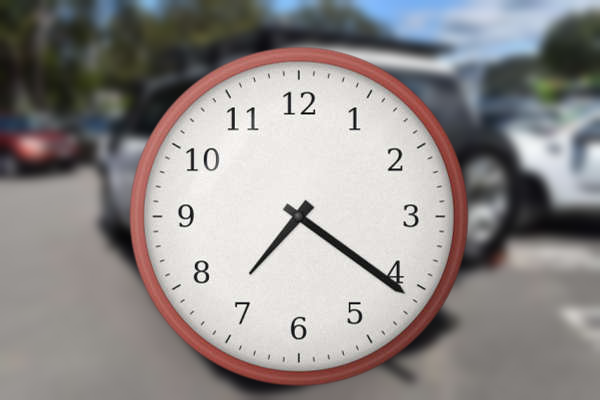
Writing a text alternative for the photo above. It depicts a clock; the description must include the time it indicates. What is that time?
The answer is 7:21
